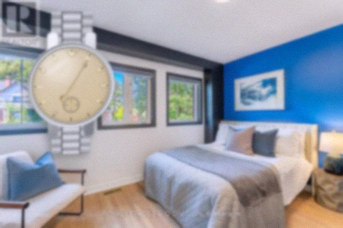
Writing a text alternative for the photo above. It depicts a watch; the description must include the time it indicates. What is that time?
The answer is 7:05
